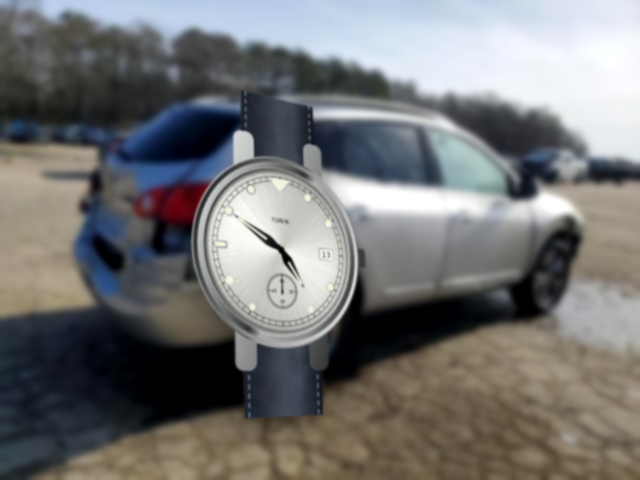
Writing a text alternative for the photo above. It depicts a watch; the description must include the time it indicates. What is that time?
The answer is 4:50
